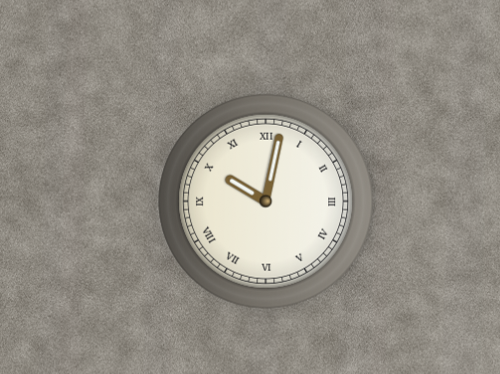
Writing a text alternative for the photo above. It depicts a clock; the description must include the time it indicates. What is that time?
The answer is 10:02
